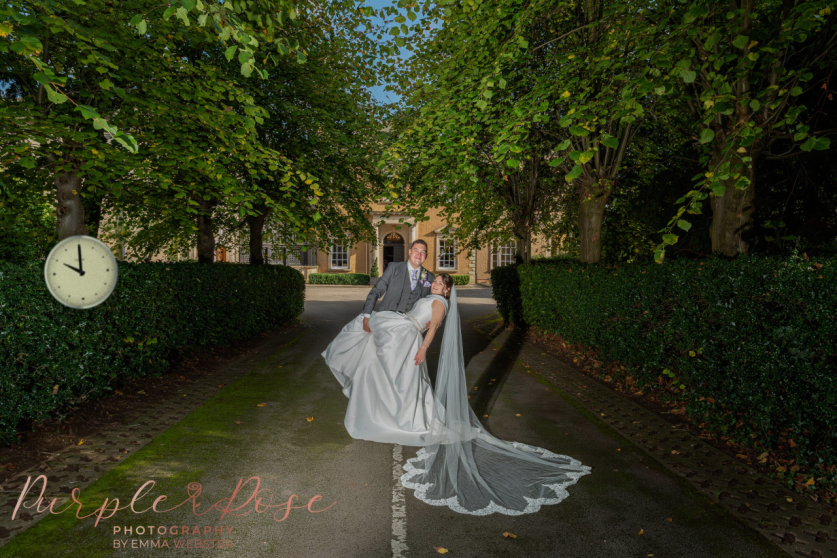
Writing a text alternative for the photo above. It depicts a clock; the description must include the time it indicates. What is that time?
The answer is 10:00
